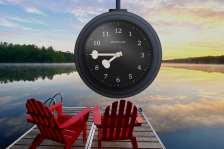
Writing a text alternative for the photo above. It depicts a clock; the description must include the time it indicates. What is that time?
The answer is 7:45
